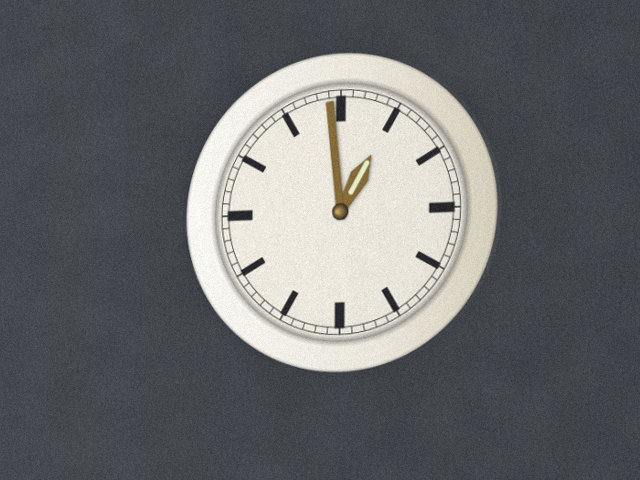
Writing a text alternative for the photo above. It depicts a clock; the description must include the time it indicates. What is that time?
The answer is 12:59
